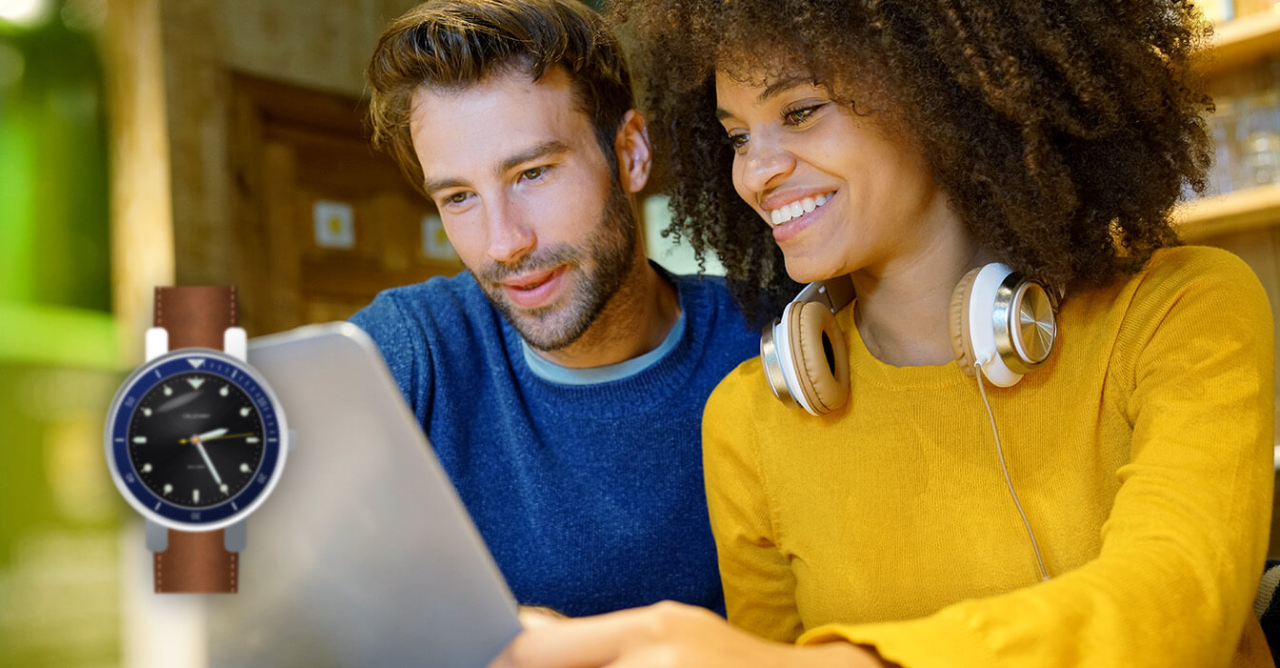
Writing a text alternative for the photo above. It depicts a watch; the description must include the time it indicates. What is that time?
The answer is 2:25:14
